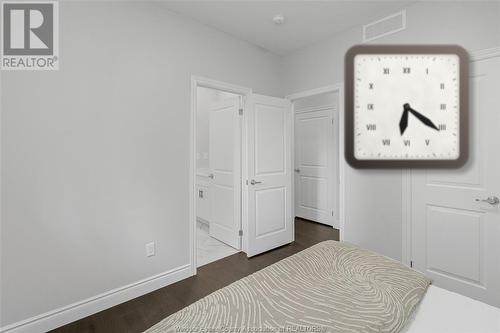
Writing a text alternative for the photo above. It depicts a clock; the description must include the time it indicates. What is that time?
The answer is 6:21
